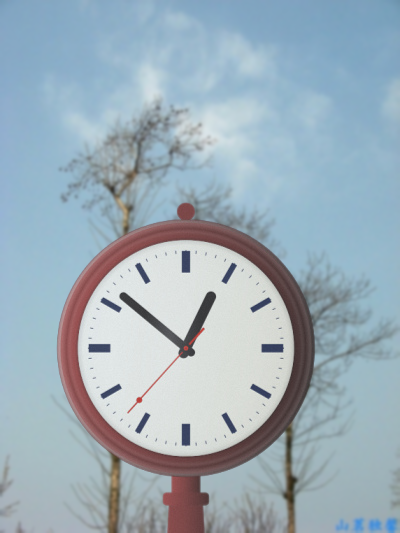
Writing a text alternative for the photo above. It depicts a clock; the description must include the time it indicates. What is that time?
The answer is 12:51:37
